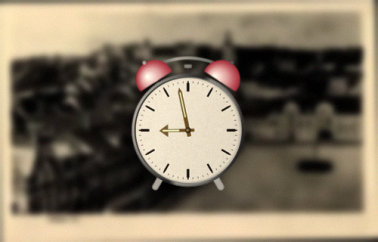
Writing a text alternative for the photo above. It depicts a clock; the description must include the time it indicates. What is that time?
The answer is 8:58
